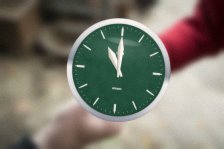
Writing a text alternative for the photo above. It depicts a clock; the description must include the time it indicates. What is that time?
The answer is 11:00
